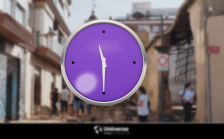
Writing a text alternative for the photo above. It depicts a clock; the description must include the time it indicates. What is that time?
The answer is 11:30
